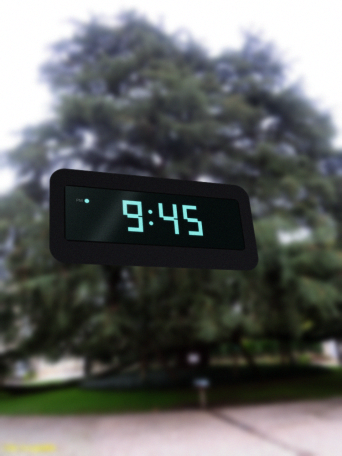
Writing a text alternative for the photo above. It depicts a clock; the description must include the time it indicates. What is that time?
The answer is 9:45
